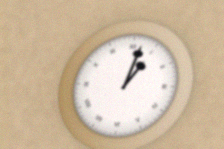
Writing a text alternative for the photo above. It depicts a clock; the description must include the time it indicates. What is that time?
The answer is 1:02
